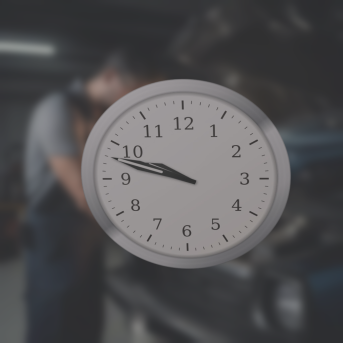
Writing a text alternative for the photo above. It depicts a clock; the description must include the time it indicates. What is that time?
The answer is 9:48
